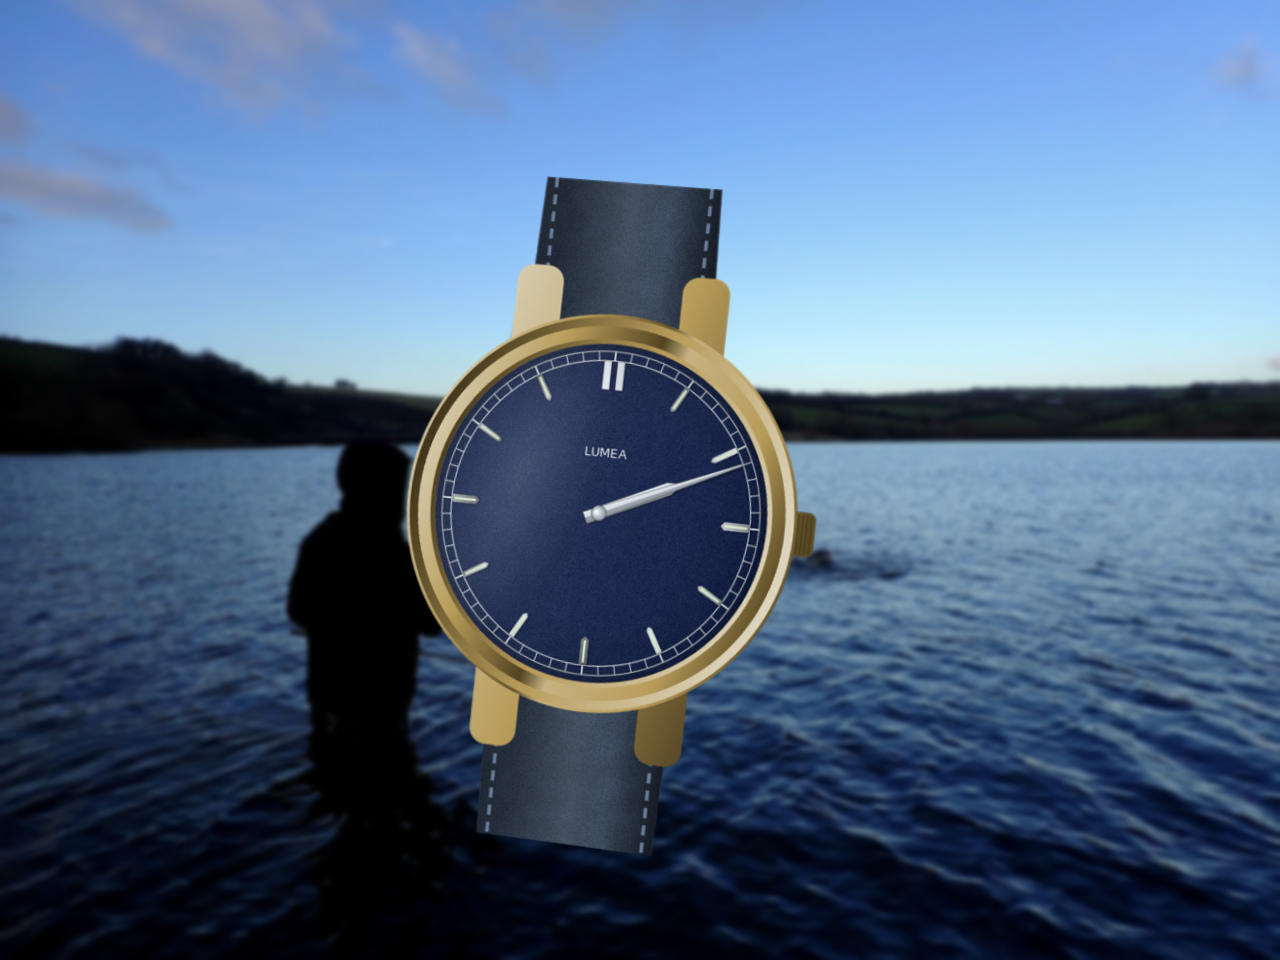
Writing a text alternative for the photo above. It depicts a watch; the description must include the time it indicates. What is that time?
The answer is 2:11
